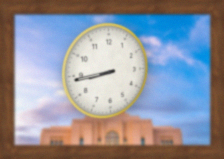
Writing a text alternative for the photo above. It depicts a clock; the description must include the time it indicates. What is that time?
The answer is 8:44
